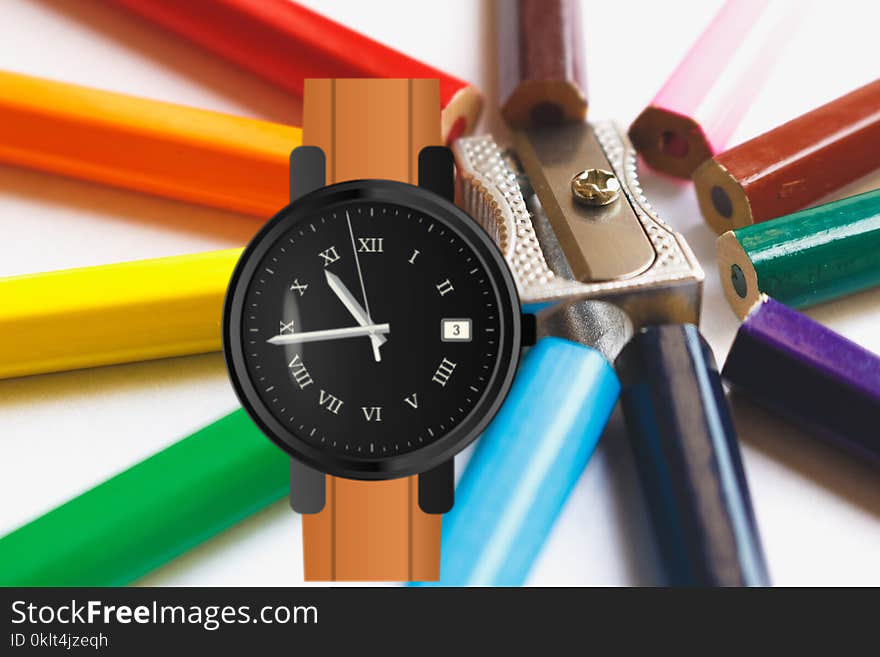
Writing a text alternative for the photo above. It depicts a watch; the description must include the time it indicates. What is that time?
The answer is 10:43:58
